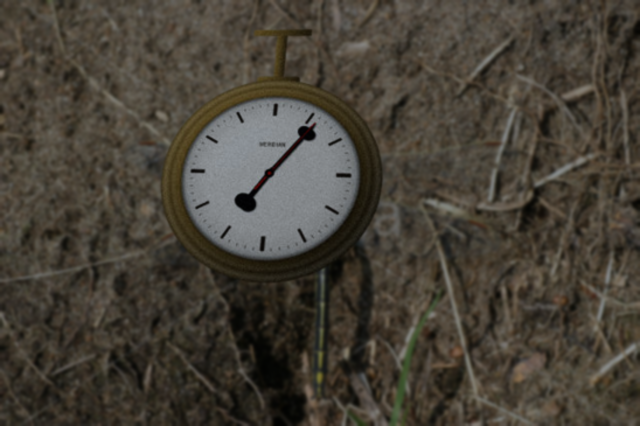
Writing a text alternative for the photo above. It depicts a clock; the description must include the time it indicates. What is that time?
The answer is 7:06:06
